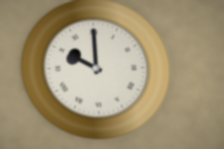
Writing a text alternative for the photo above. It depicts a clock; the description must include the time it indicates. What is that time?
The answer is 10:00
